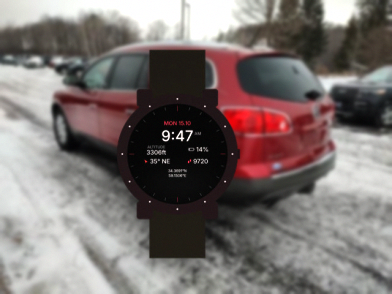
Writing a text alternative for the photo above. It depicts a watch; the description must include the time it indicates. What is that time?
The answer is 9:47
